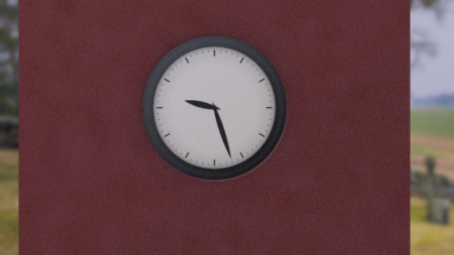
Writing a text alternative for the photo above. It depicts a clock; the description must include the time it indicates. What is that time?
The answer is 9:27
